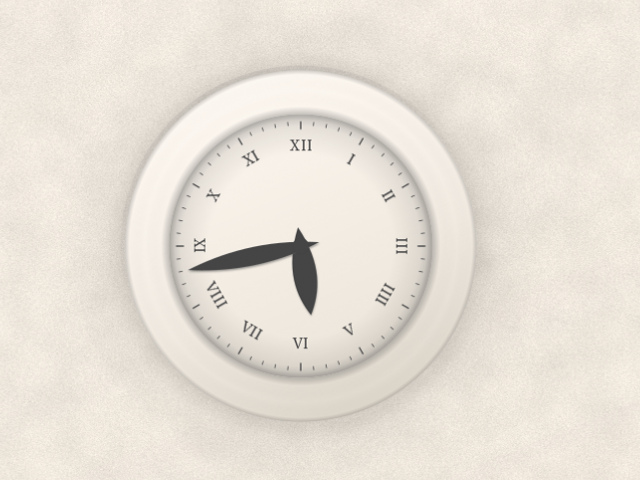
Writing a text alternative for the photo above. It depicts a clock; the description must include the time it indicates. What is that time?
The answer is 5:43
